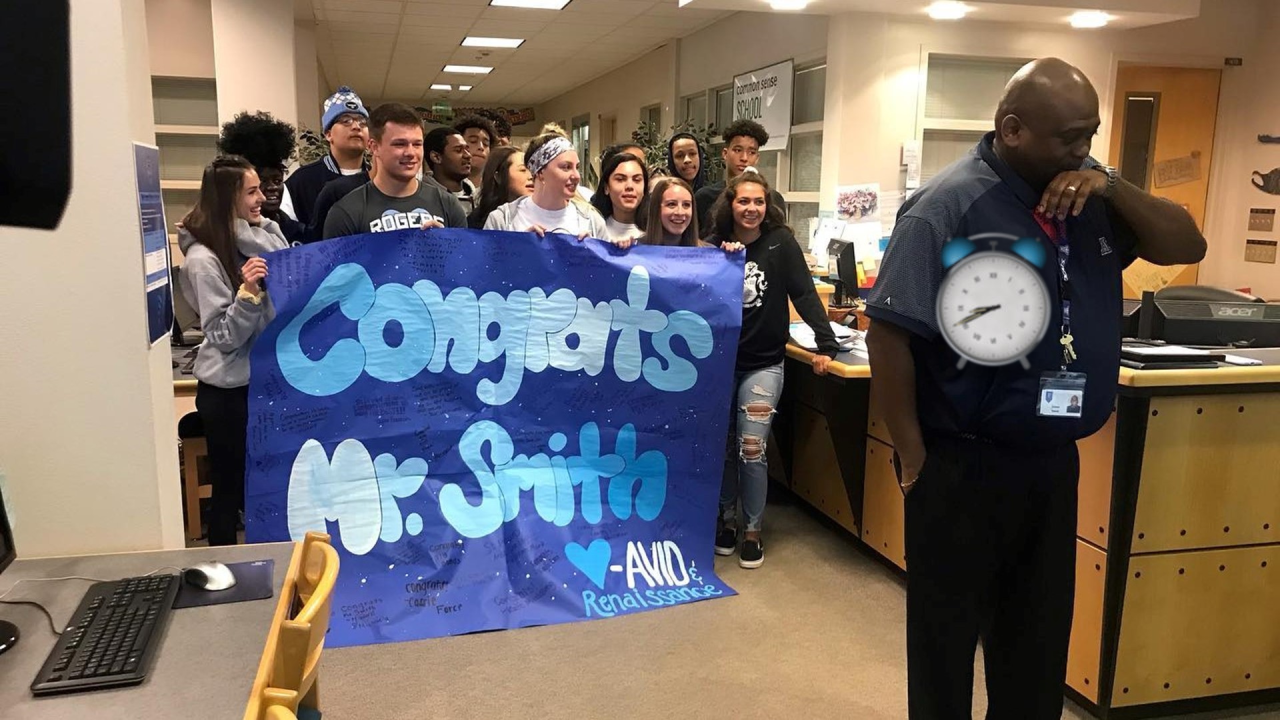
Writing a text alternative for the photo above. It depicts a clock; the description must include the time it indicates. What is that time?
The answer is 8:41
